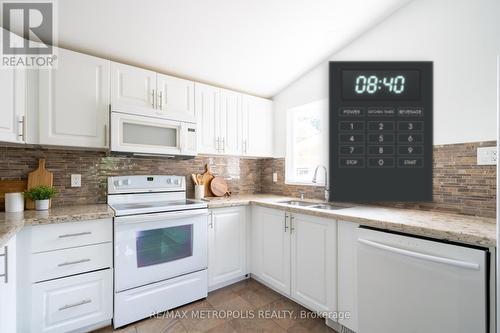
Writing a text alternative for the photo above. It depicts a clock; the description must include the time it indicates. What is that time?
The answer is 8:40
